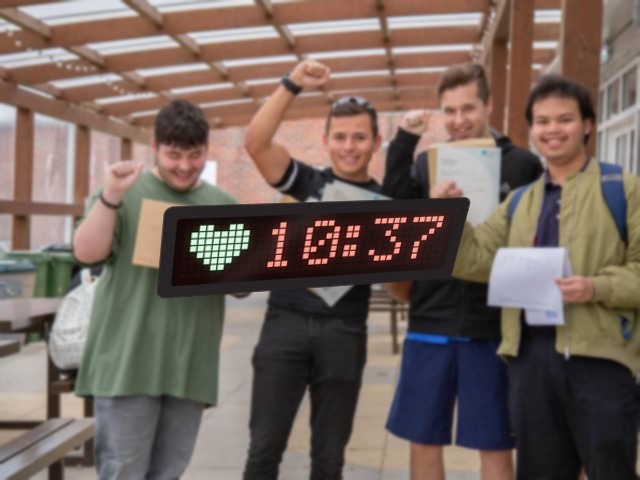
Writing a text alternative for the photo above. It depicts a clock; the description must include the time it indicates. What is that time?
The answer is 10:37
